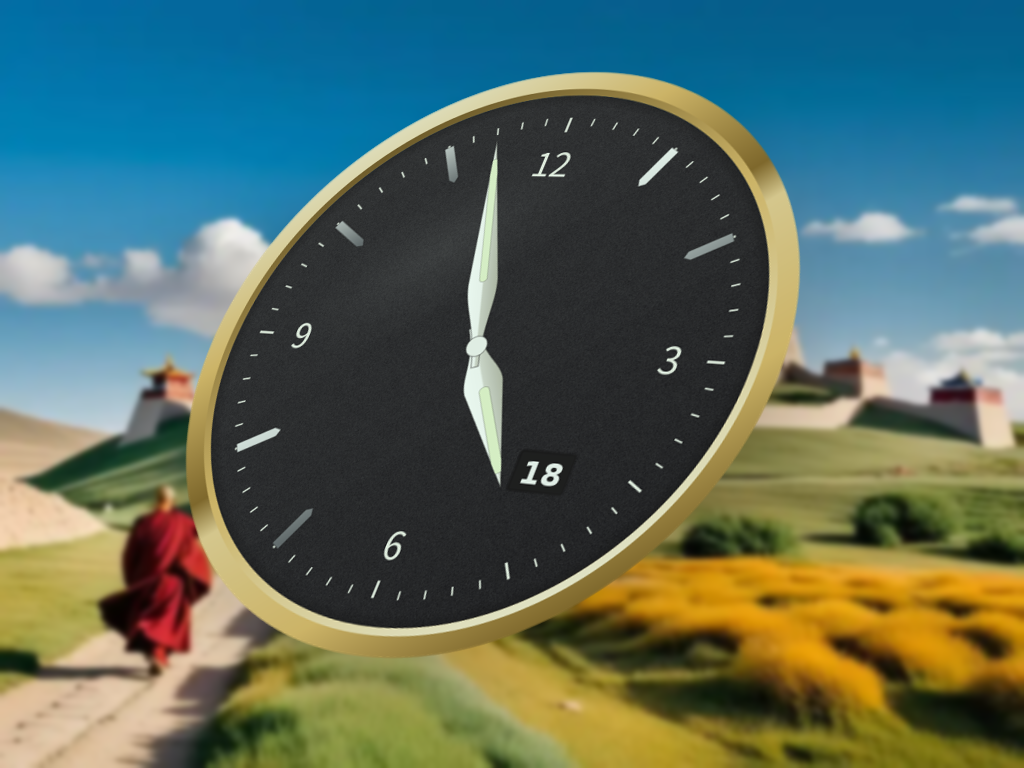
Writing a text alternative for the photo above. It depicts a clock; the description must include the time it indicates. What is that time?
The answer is 4:57
